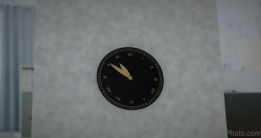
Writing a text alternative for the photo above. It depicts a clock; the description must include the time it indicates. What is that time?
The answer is 10:51
